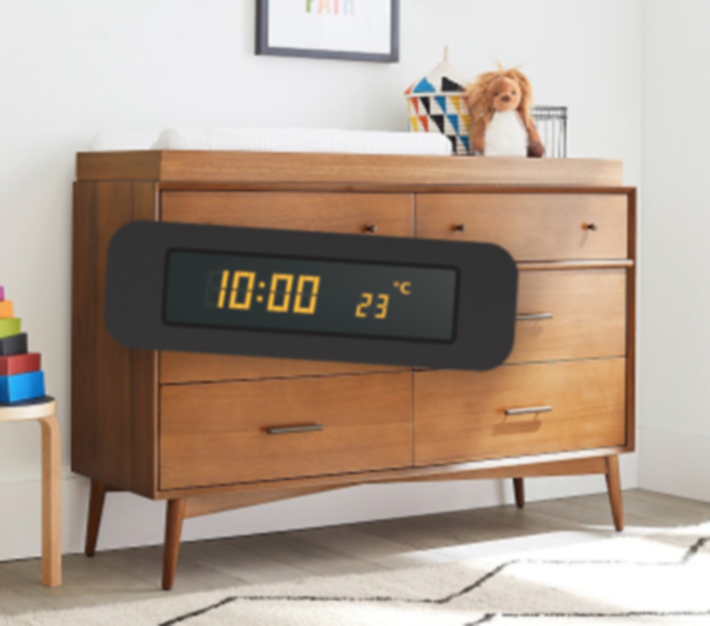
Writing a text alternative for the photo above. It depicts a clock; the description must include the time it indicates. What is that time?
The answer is 10:00
